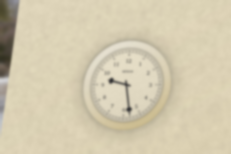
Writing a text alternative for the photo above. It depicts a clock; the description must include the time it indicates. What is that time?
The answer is 9:28
